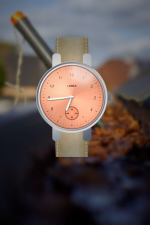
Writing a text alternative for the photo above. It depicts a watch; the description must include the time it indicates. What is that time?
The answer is 6:44
